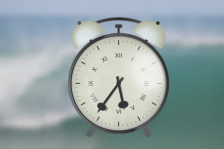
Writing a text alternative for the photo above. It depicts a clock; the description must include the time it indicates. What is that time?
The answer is 5:36
